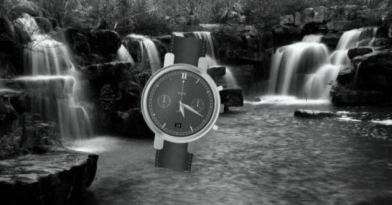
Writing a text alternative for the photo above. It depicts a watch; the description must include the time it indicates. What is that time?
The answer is 5:19
